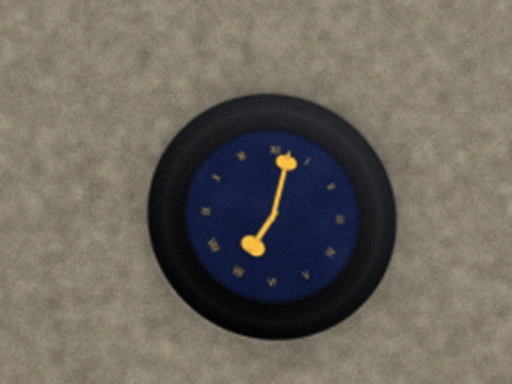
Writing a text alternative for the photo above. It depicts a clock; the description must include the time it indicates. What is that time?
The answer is 7:02
